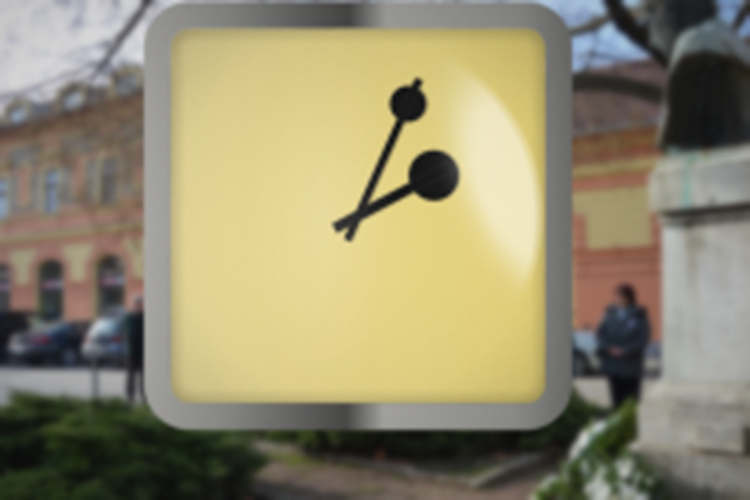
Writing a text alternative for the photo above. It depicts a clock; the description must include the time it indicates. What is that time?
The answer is 2:04
